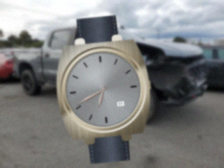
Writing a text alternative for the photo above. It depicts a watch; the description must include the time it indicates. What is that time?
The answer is 6:41
